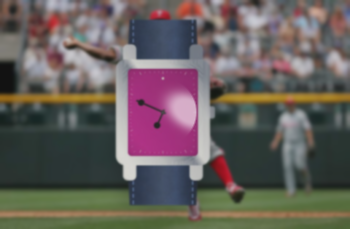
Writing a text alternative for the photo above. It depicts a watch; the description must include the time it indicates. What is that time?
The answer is 6:49
